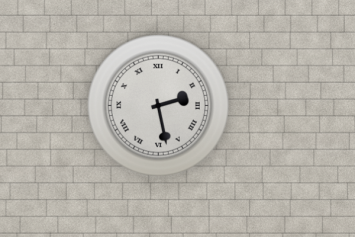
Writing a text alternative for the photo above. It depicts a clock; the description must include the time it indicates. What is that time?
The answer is 2:28
